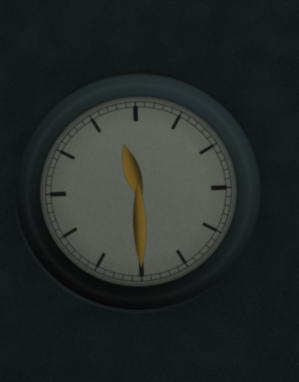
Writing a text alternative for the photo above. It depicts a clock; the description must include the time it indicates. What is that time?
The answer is 11:30
